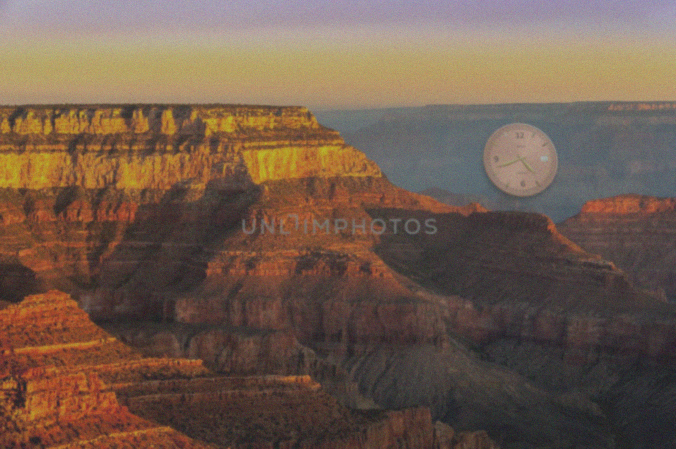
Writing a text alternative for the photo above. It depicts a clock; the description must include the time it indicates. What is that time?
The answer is 4:42
